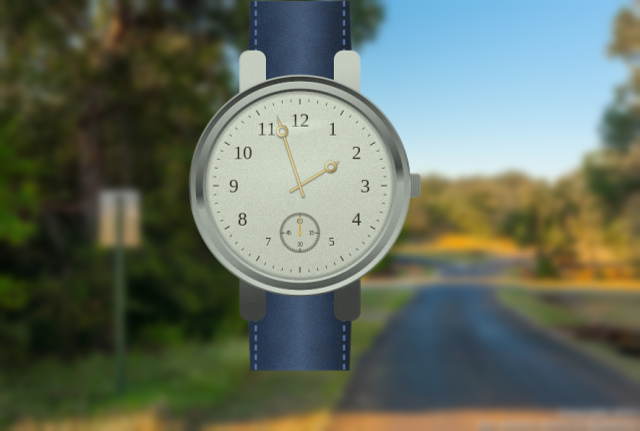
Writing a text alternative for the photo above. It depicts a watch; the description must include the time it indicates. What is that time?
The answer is 1:57
